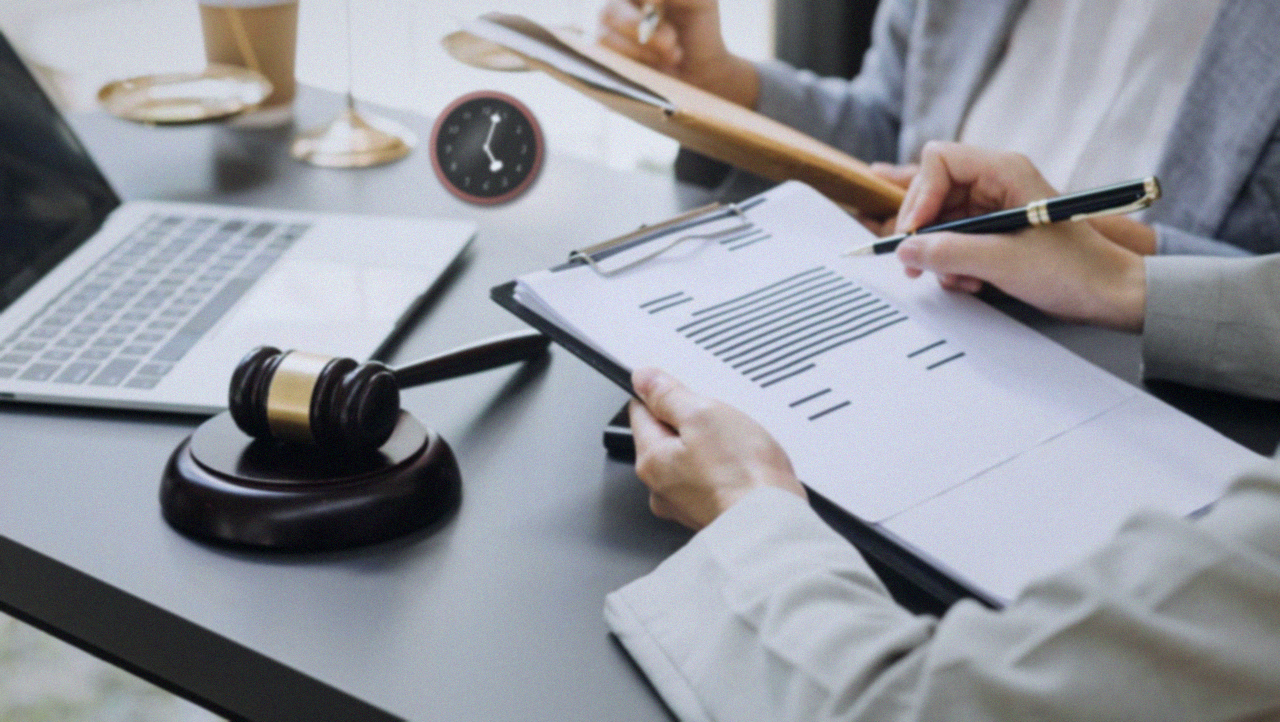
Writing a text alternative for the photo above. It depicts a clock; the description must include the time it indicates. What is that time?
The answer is 5:03
